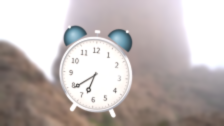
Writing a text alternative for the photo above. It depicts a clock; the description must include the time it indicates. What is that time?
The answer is 6:39
